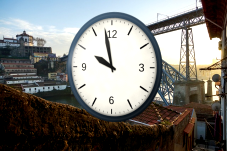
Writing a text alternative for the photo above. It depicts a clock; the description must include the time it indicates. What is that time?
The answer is 9:58
